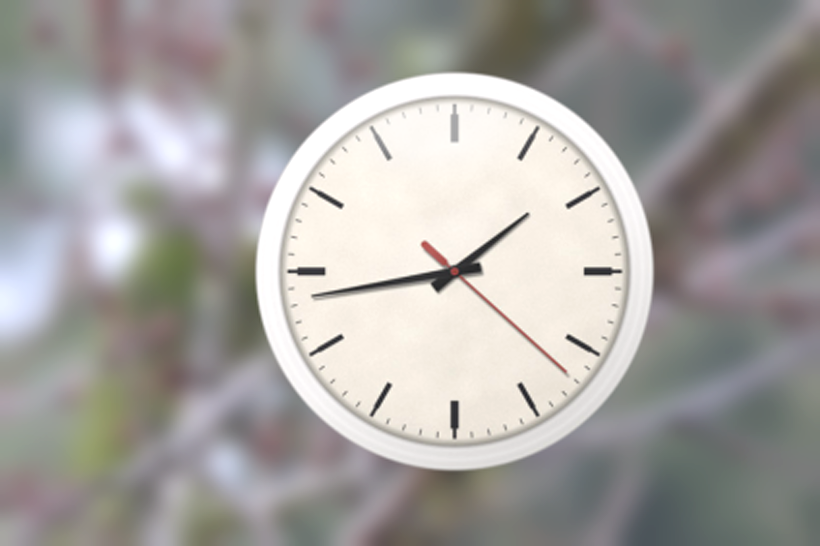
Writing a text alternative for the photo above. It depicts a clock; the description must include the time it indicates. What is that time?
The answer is 1:43:22
